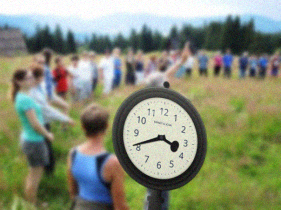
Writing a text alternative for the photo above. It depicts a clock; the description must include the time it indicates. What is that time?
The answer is 3:41
